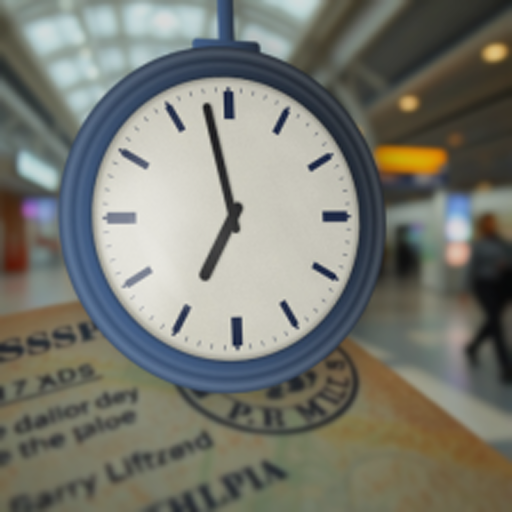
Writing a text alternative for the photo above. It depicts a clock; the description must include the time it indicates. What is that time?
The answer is 6:58
